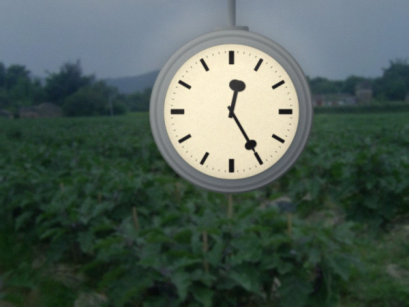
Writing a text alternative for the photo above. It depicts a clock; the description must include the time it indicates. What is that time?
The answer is 12:25
